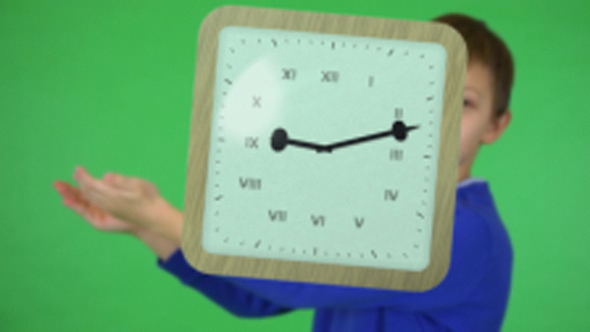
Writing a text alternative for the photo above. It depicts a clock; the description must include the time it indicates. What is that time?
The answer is 9:12
